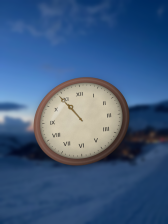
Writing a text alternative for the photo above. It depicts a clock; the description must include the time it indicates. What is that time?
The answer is 10:54
